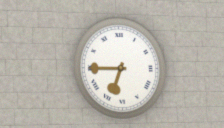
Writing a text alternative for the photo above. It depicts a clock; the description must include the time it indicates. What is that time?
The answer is 6:45
